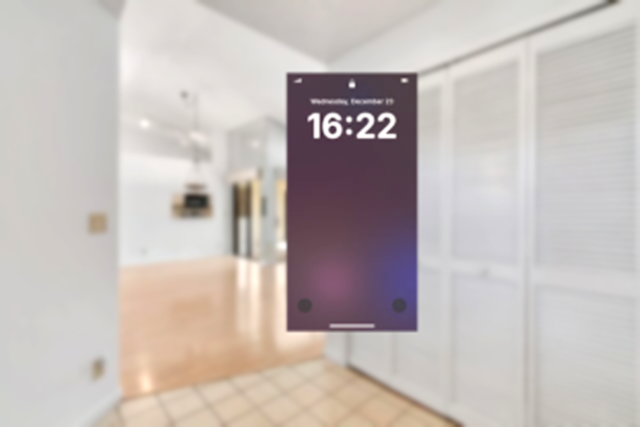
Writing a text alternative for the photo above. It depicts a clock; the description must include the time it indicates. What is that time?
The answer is 16:22
